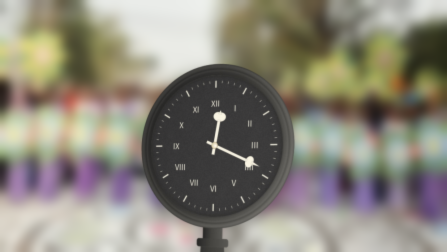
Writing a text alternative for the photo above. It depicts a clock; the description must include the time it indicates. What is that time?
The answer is 12:19
